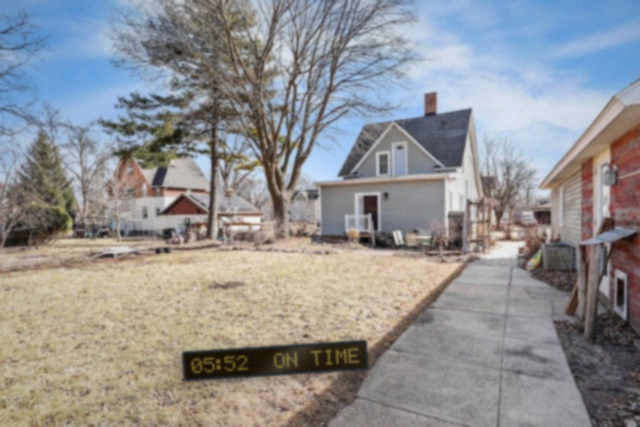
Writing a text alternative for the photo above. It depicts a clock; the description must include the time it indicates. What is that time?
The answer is 5:52
